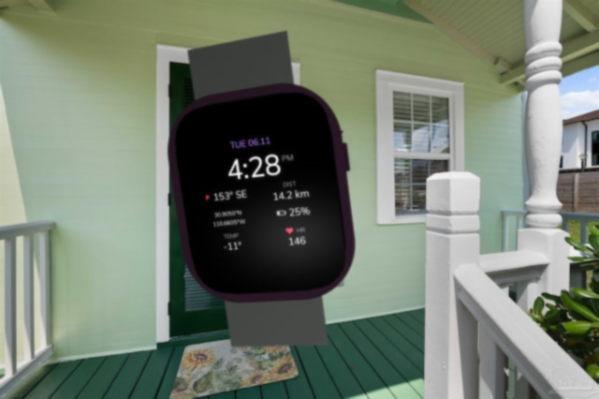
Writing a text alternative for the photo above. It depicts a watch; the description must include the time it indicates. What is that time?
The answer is 4:28
